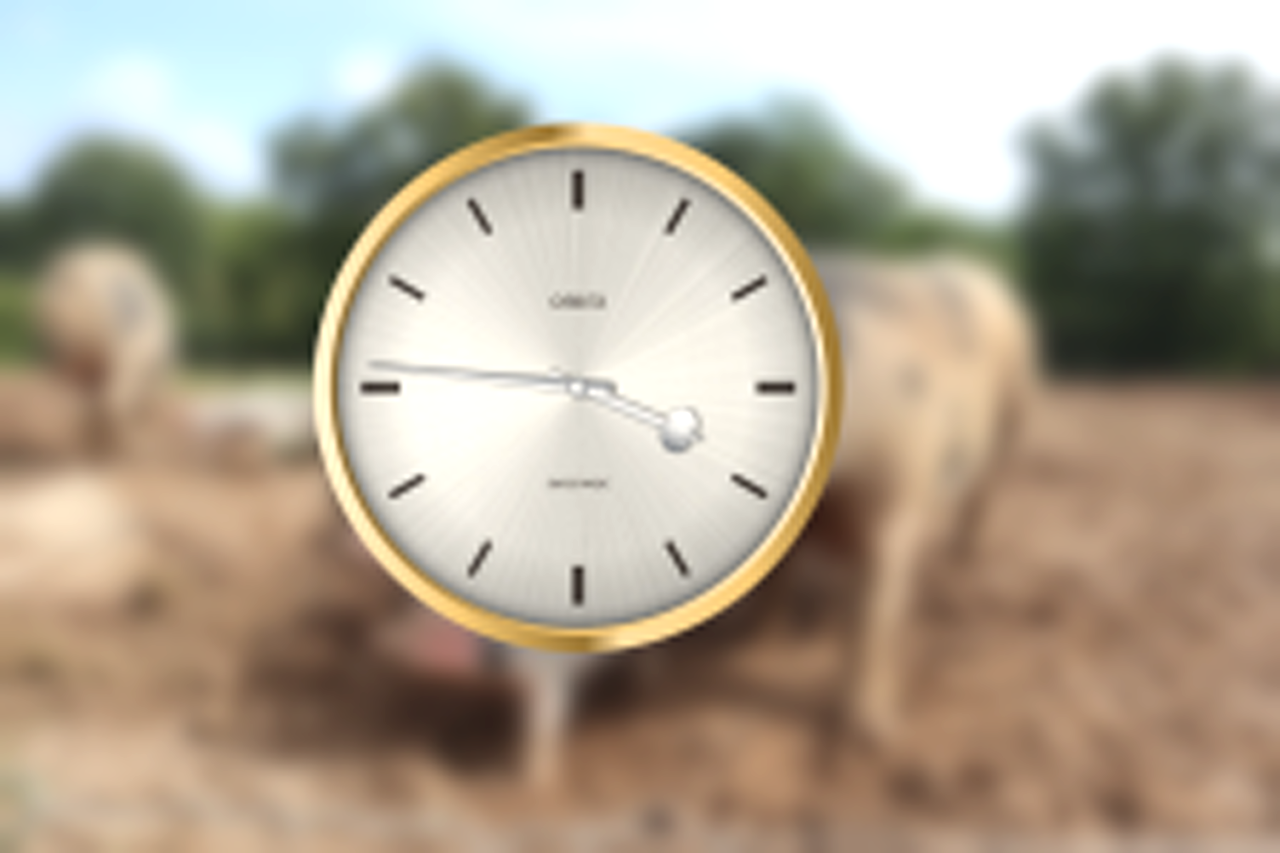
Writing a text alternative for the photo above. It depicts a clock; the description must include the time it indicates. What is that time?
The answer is 3:46
